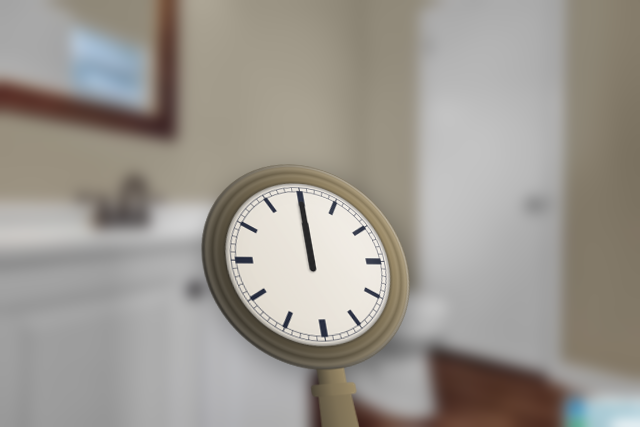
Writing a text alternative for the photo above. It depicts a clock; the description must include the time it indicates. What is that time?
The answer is 12:00
